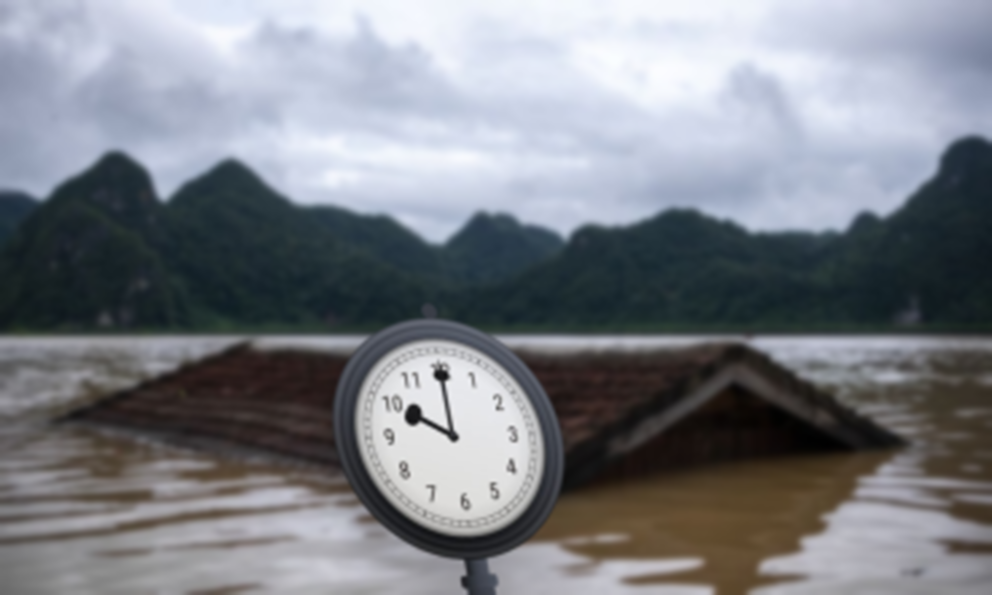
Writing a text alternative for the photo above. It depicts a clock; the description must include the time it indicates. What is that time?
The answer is 10:00
